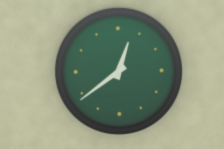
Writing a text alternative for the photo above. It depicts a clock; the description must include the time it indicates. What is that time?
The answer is 12:39
